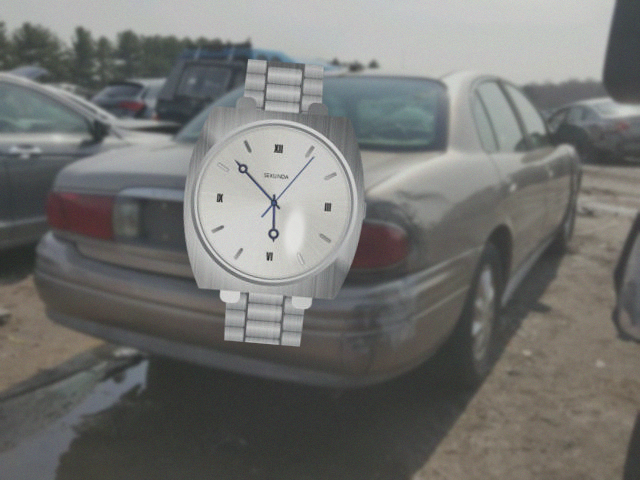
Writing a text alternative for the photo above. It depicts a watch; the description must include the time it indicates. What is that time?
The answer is 5:52:06
